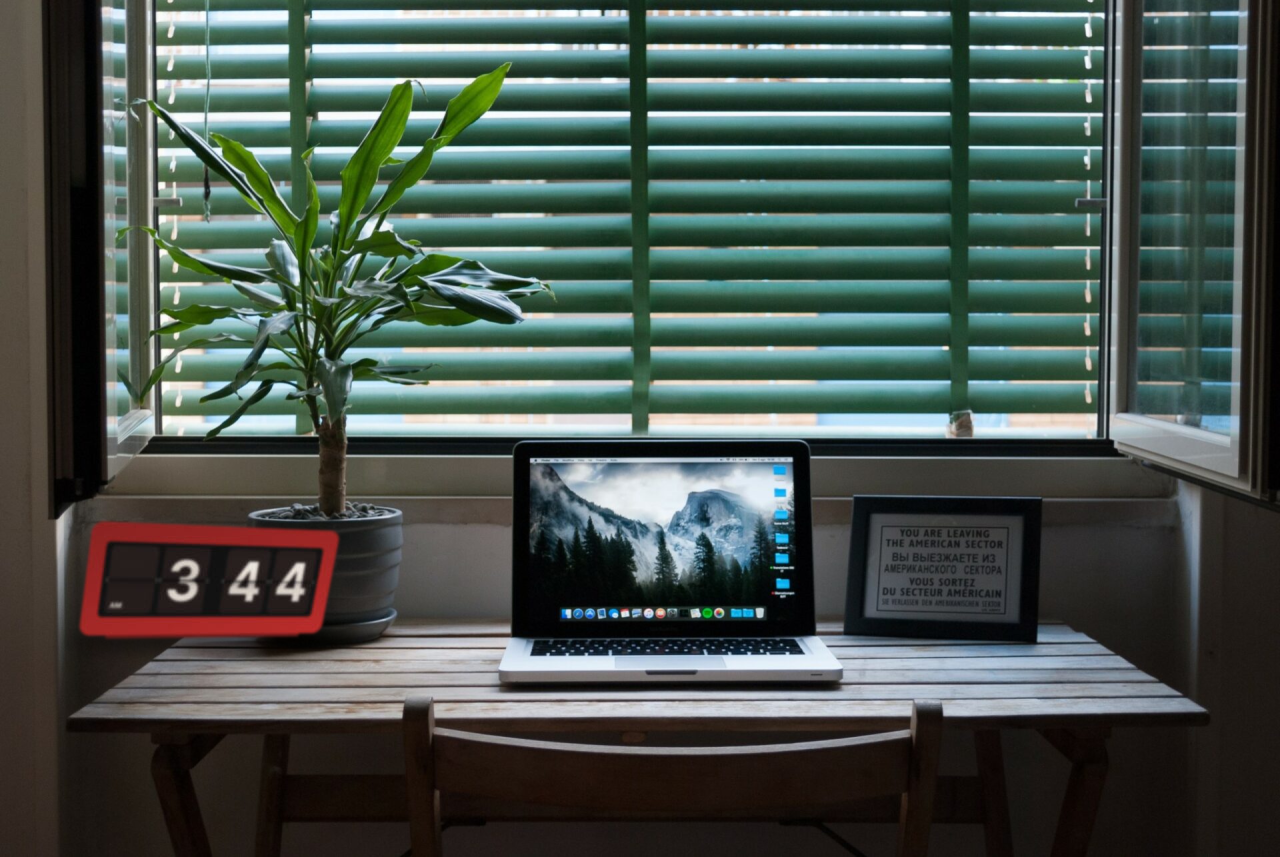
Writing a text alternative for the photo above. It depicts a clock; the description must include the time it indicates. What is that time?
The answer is 3:44
